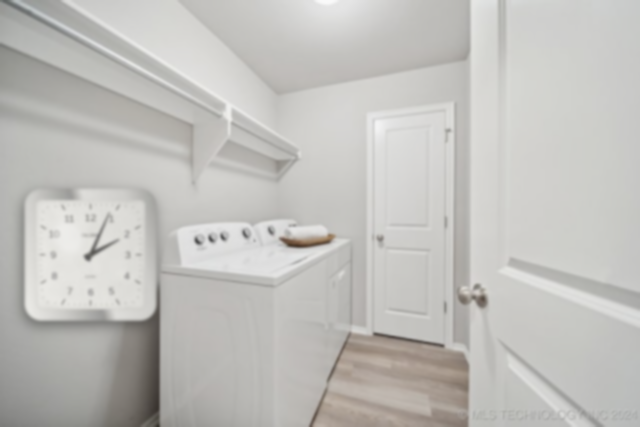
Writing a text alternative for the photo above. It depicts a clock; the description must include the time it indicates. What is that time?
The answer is 2:04
